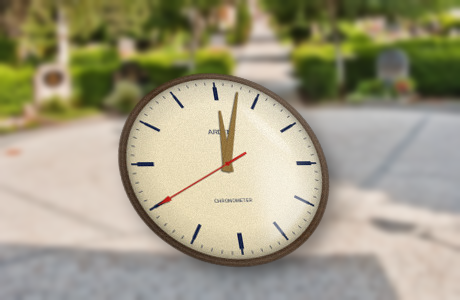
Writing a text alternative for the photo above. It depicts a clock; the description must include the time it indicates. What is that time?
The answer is 12:02:40
